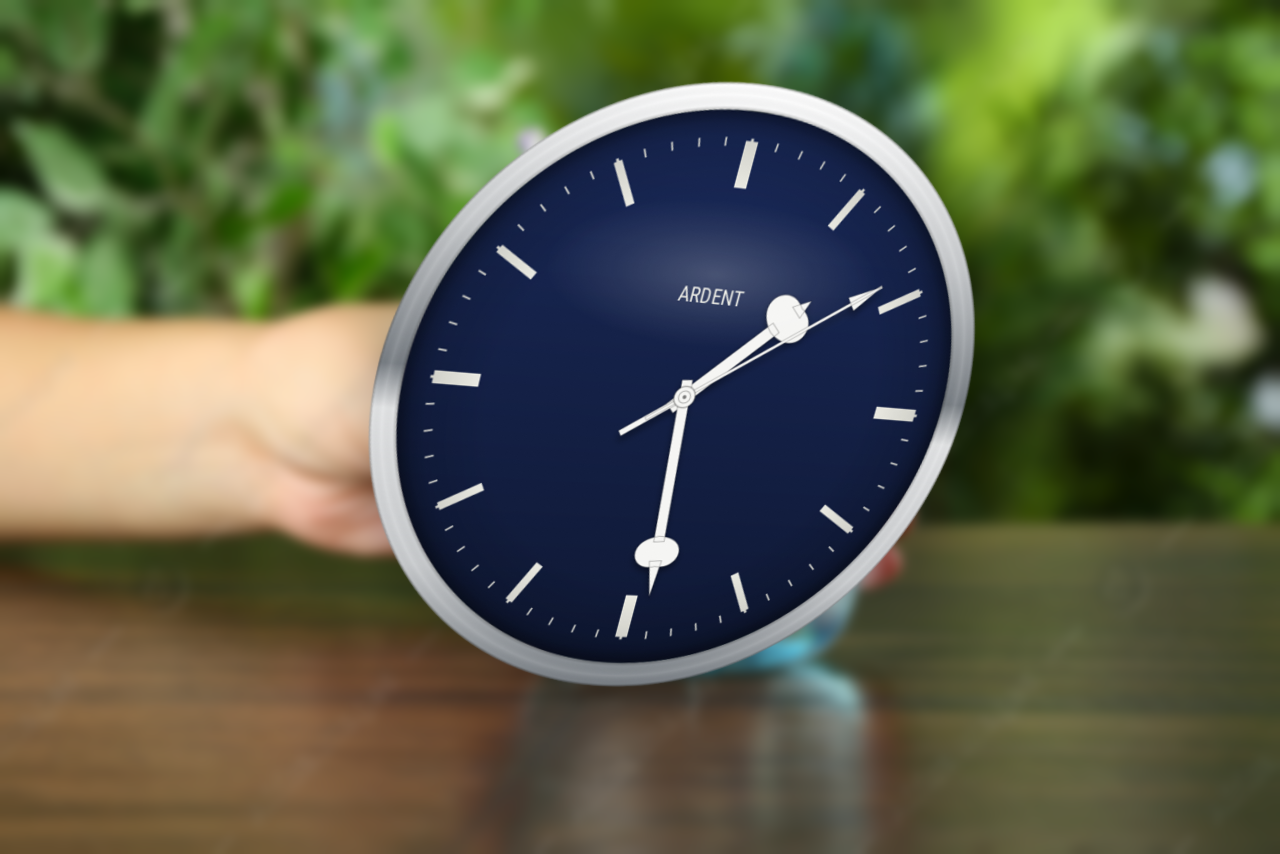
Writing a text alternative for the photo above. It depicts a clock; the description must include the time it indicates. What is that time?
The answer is 1:29:09
